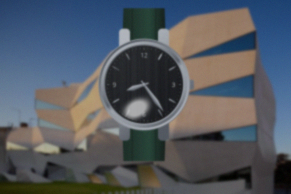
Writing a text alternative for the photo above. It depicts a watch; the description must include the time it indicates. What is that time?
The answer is 8:24
